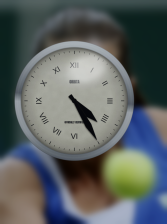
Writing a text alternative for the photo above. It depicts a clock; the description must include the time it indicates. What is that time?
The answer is 4:25
